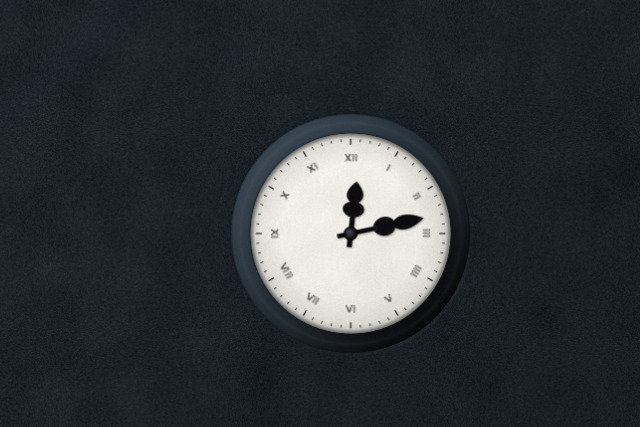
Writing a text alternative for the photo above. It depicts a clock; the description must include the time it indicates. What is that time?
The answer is 12:13
